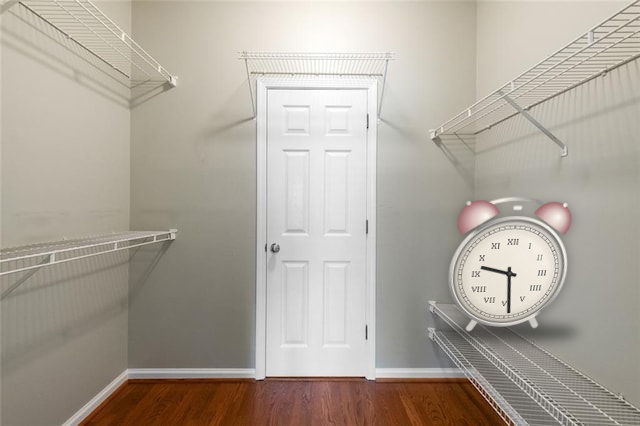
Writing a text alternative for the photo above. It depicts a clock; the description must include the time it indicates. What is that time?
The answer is 9:29
